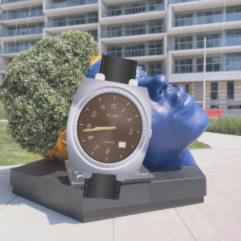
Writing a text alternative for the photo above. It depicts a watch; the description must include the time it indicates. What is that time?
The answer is 8:43
